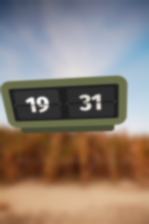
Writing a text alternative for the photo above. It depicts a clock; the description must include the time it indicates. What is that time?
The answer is 19:31
